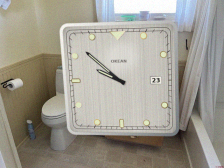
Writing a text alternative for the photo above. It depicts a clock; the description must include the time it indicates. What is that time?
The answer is 9:52
